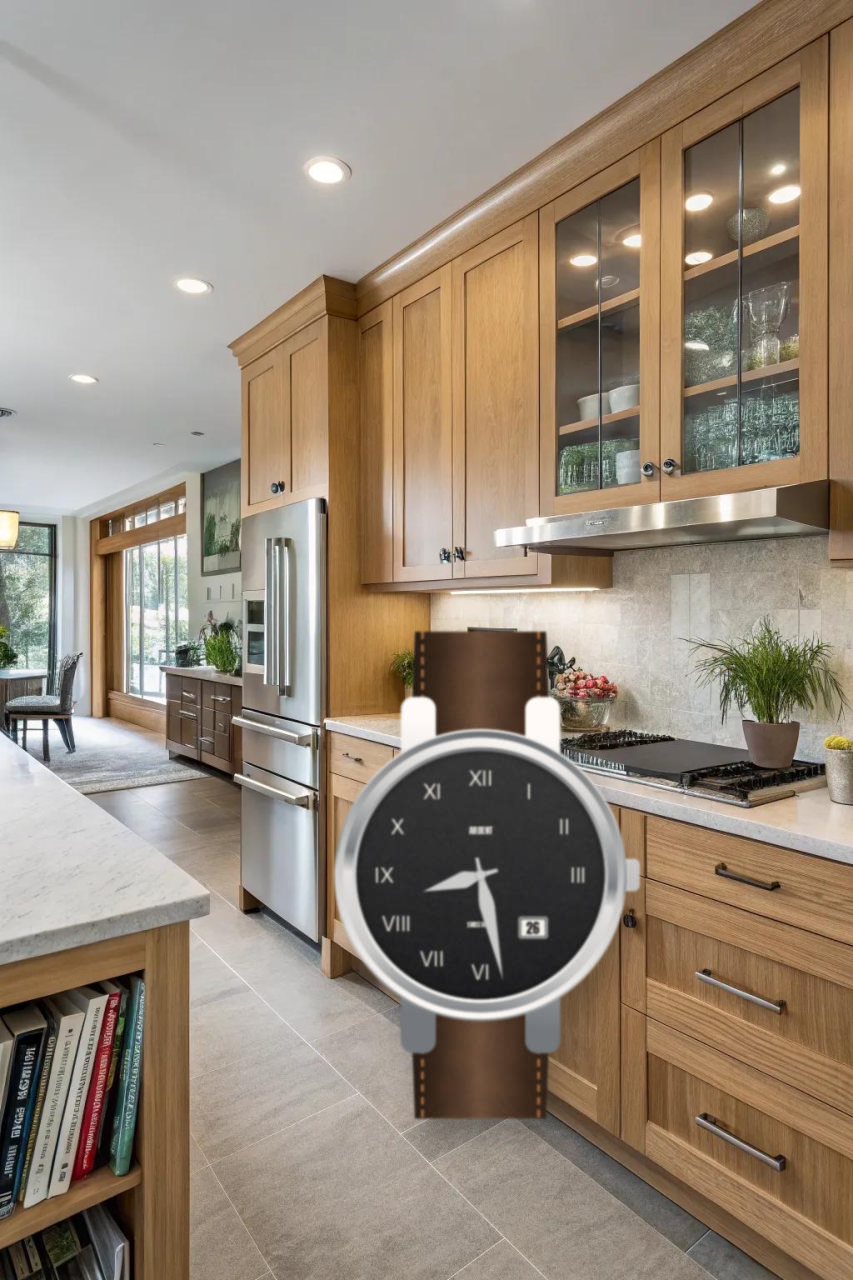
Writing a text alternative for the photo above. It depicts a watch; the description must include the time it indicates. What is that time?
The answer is 8:28
